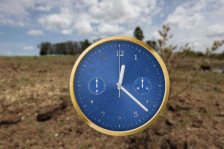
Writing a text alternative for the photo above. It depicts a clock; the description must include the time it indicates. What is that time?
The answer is 12:22
